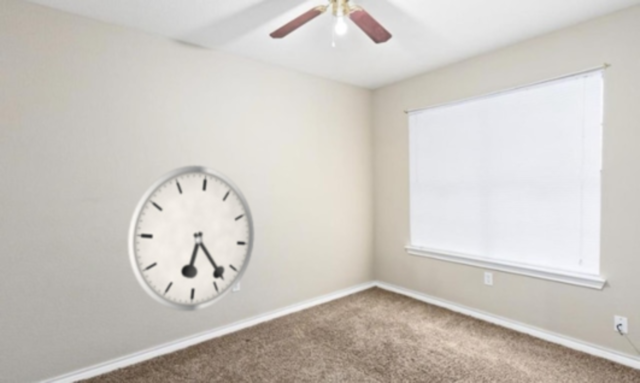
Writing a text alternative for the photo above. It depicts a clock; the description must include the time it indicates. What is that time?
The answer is 6:23
